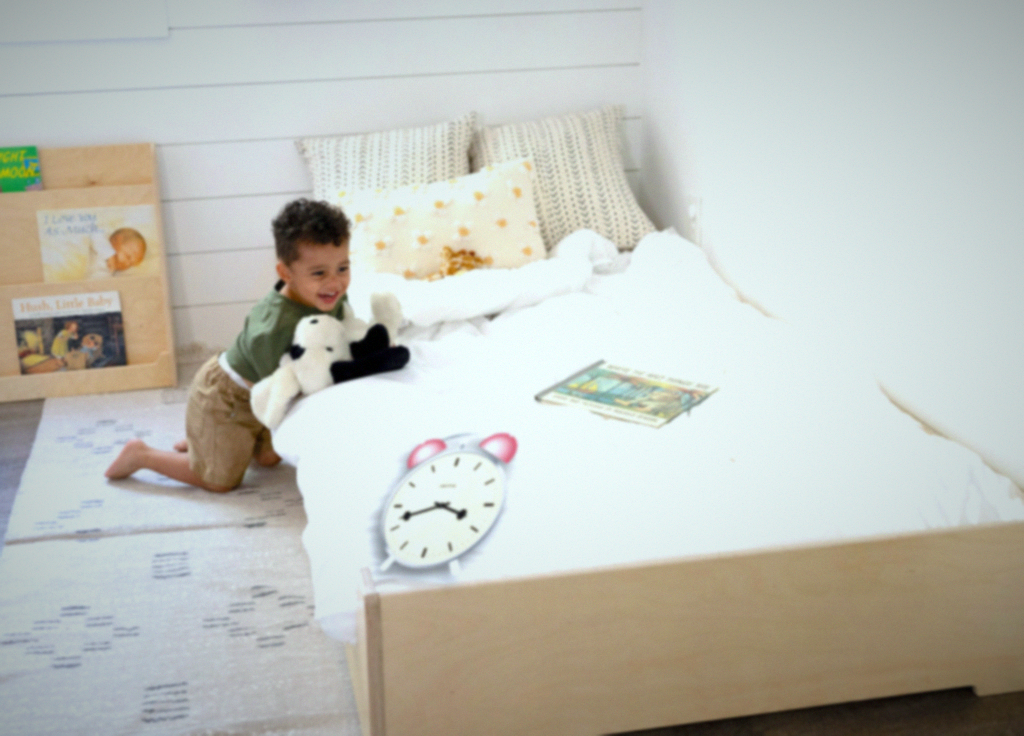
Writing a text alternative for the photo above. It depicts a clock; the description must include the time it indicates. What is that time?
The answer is 3:42
